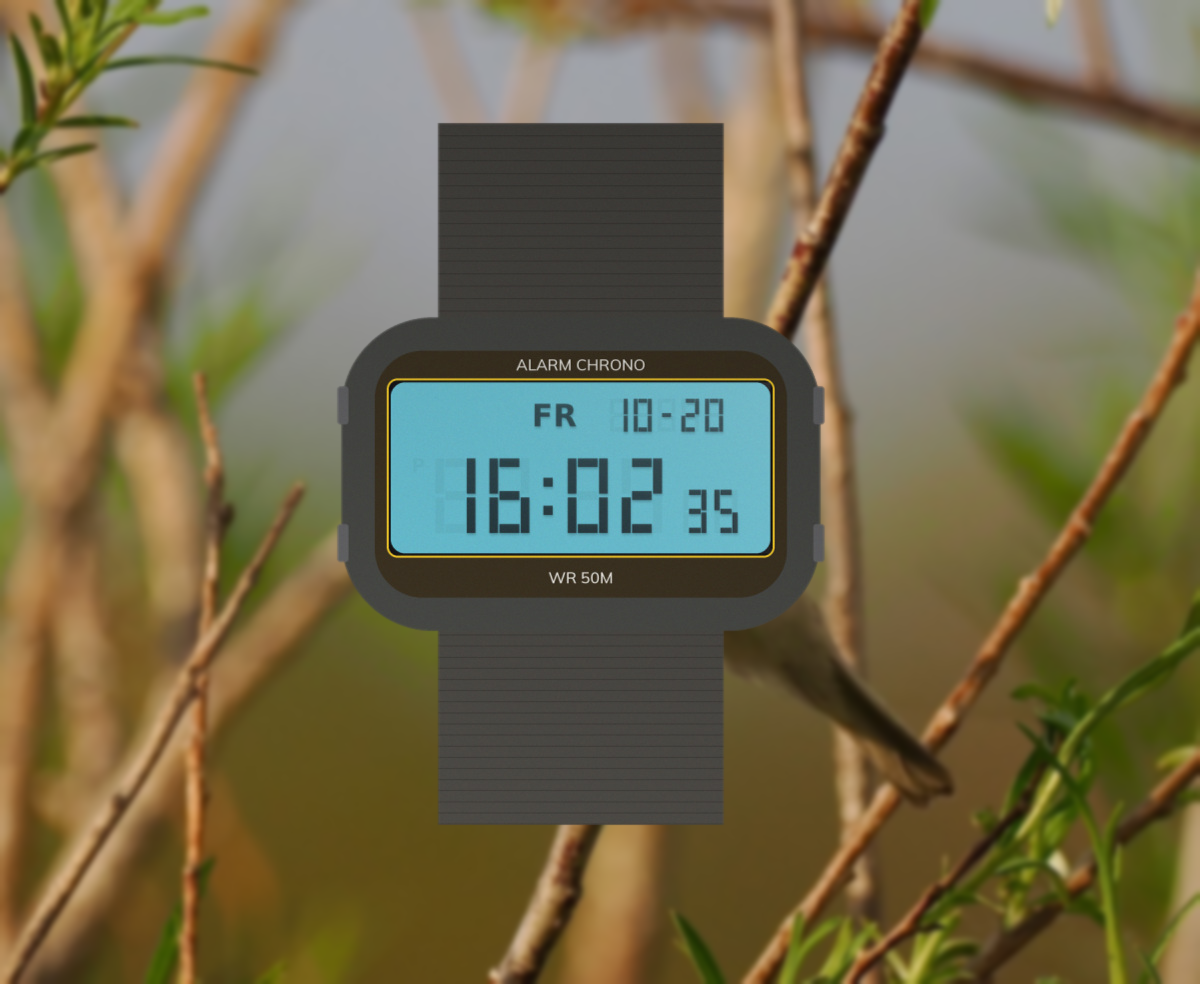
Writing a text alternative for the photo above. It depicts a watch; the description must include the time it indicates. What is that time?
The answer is 16:02:35
